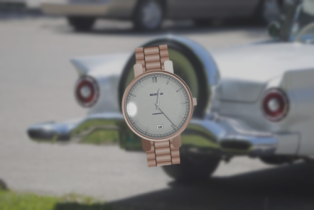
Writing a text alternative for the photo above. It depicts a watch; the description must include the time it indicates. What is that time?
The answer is 12:24
